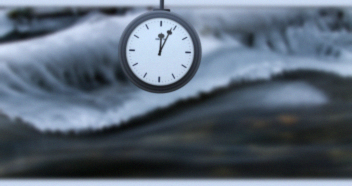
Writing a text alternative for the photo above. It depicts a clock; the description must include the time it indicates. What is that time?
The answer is 12:04
